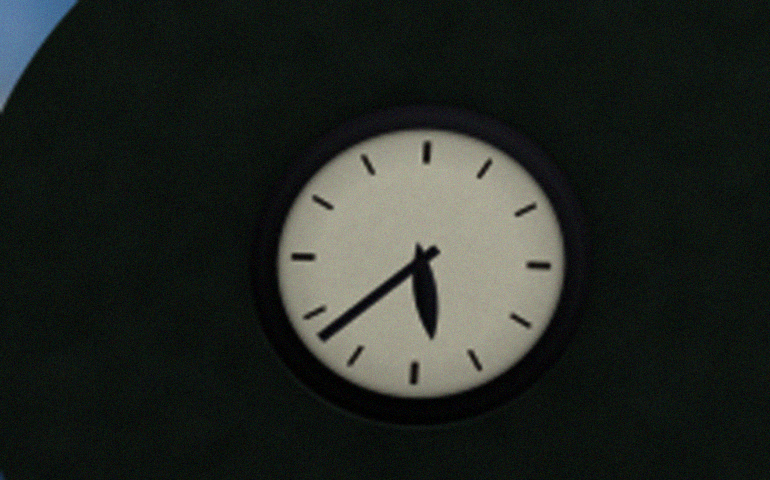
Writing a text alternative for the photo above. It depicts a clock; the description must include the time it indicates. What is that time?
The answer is 5:38
